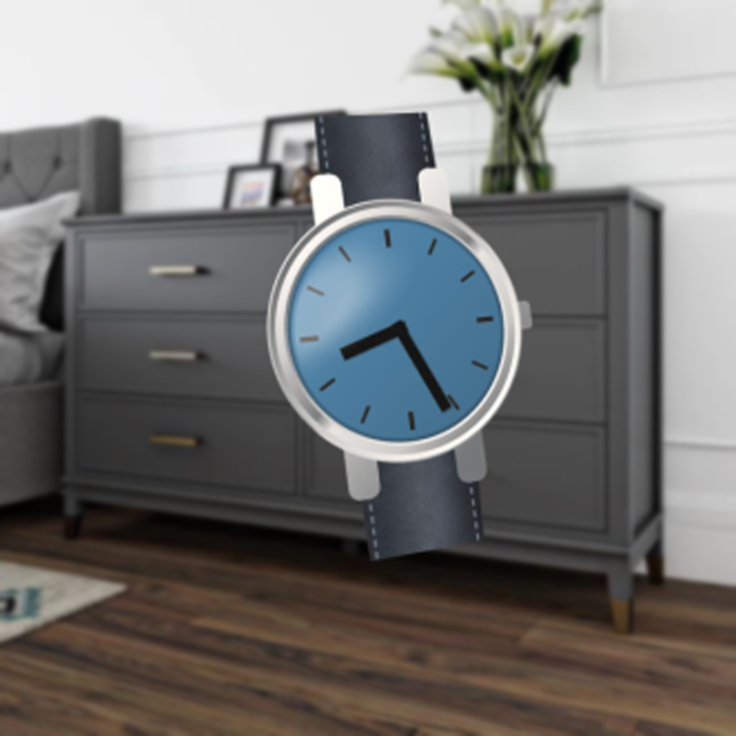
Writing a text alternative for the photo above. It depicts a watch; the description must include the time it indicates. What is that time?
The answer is 8:26
